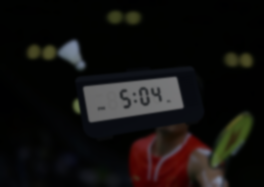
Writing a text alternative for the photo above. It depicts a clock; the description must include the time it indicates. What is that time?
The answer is 5:04
